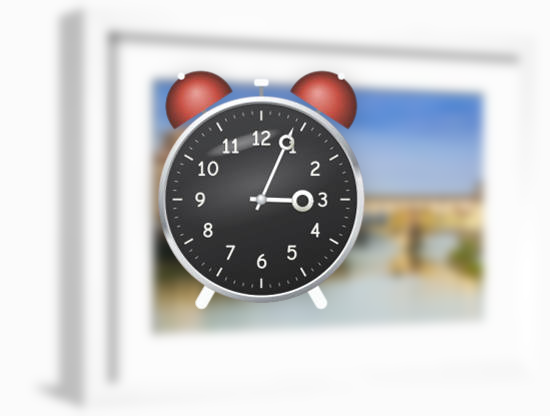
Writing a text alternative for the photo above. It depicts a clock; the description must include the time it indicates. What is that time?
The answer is 3:04
